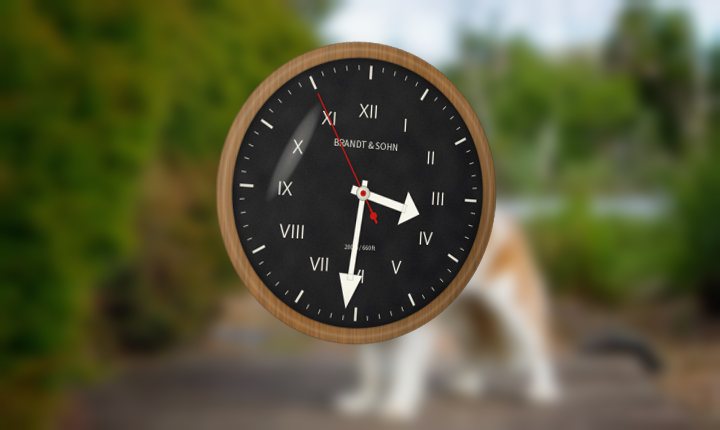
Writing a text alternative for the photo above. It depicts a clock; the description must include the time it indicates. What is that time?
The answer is 3:30:55
